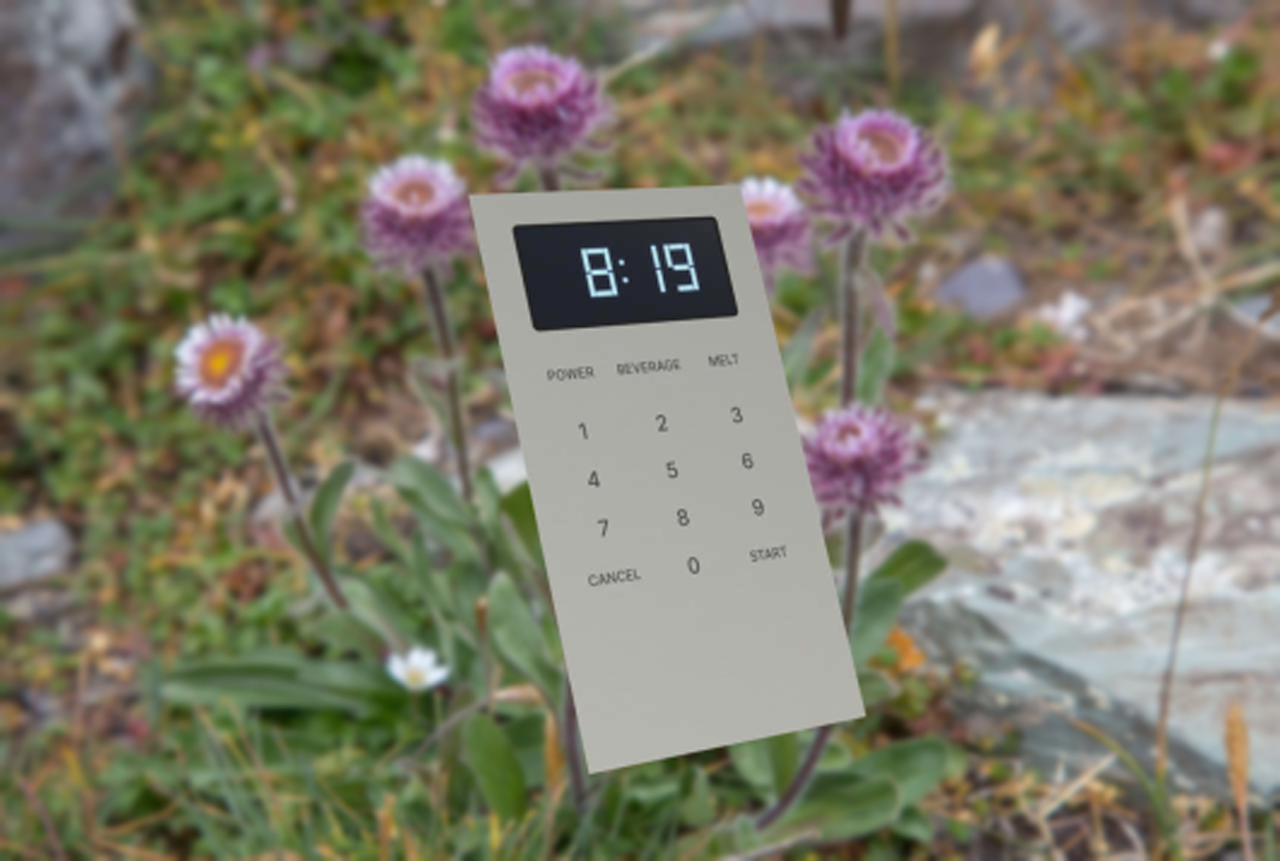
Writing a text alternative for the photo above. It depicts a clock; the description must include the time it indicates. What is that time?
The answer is 8:19
